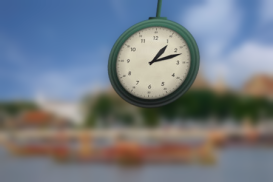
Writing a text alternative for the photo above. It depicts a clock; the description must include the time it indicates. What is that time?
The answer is 1:12
